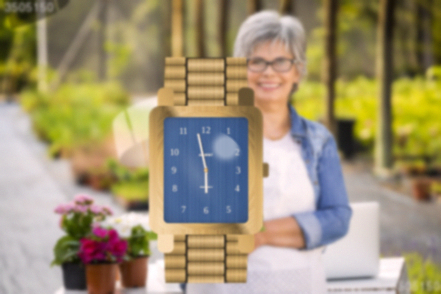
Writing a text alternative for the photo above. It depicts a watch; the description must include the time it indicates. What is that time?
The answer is 5:58
